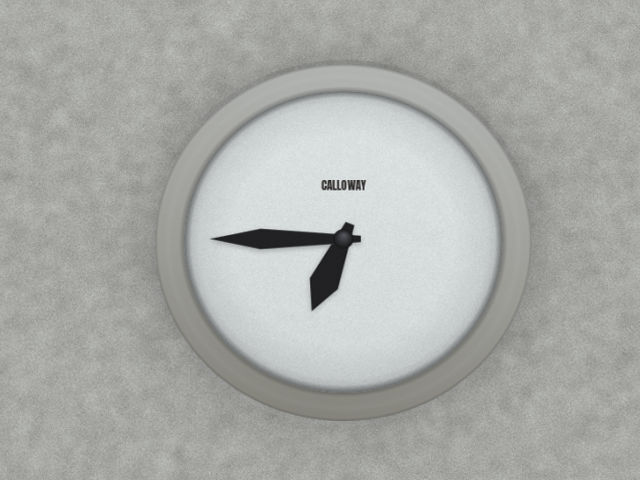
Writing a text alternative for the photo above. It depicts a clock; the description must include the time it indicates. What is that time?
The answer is 6:45
